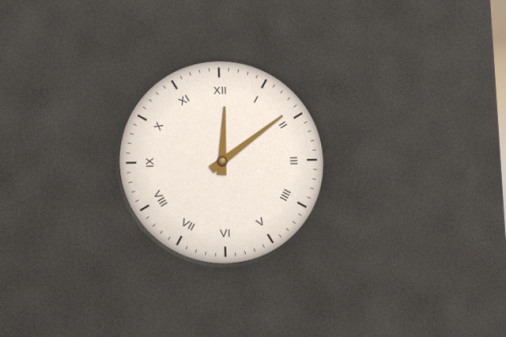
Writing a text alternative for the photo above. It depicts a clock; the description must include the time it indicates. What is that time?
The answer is 12:09
